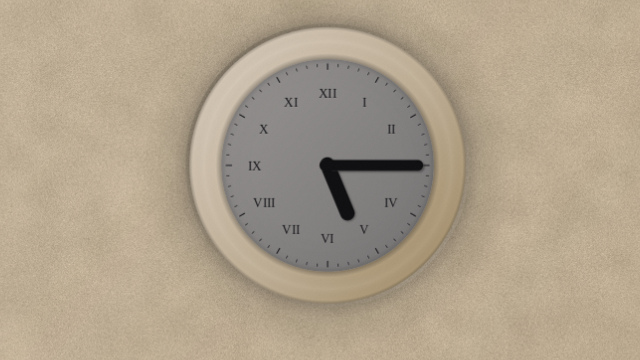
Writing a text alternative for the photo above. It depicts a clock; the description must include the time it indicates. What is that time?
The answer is 5:15
